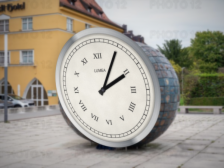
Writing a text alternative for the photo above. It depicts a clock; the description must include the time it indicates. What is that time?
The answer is 2:05
